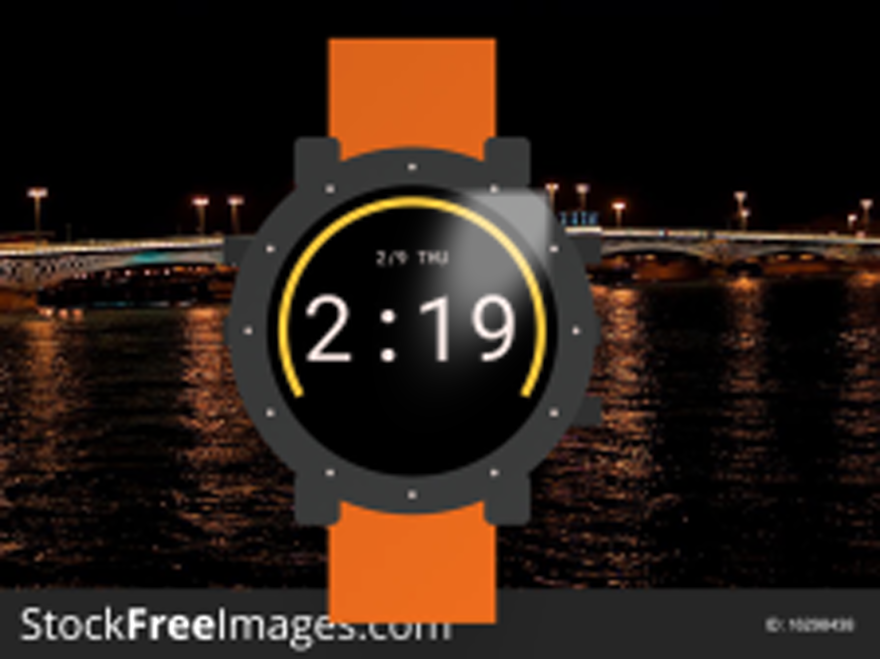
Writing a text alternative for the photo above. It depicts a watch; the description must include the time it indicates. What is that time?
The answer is 2:19
